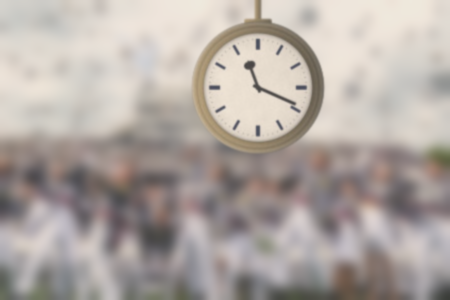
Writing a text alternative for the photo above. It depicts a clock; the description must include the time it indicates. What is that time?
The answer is 11:19
